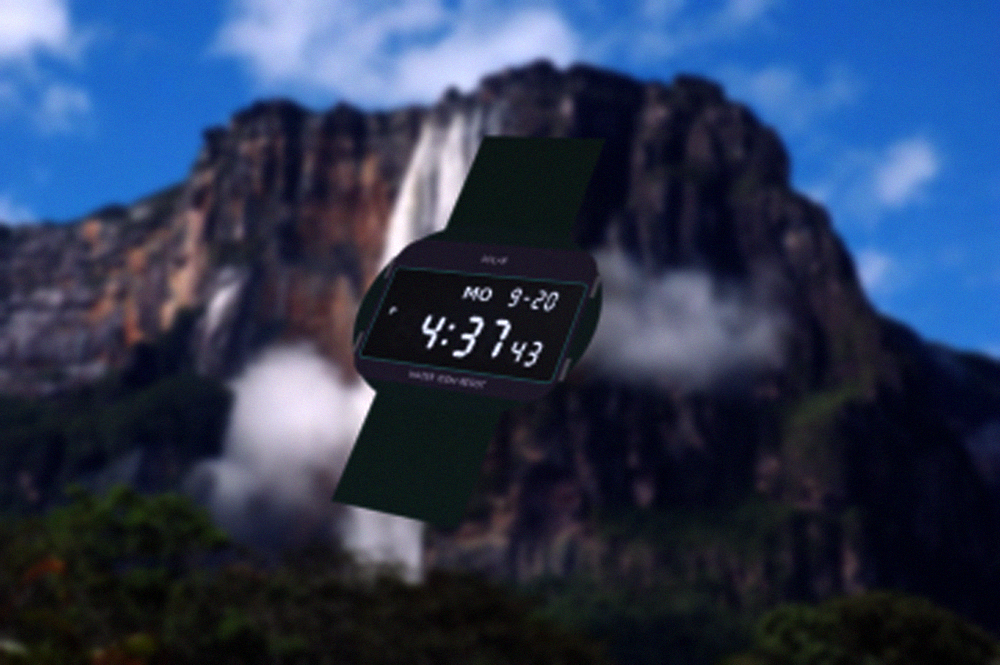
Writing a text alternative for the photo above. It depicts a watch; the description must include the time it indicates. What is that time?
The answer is 4:37:43
